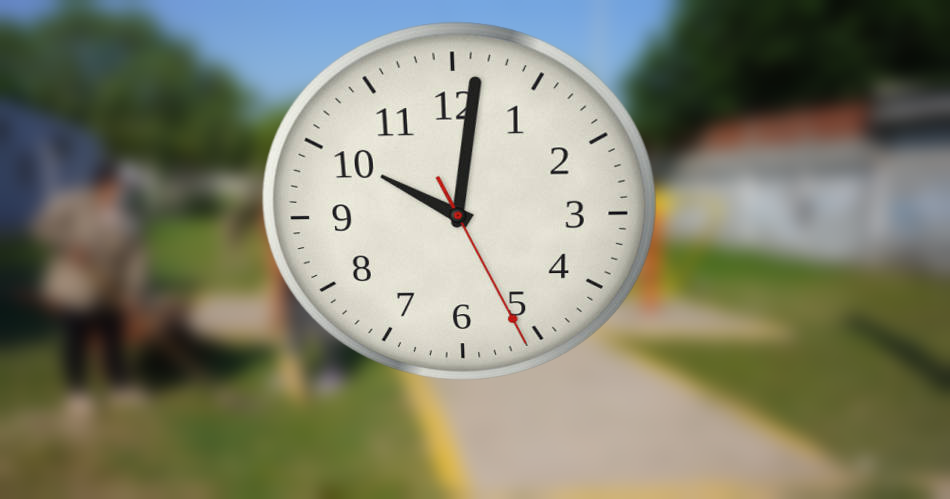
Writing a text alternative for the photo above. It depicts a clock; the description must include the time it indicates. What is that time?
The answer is 10:01:26
